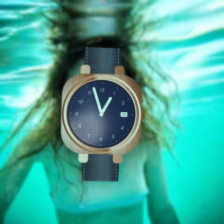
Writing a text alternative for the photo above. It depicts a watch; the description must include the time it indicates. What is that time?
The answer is 12:57
